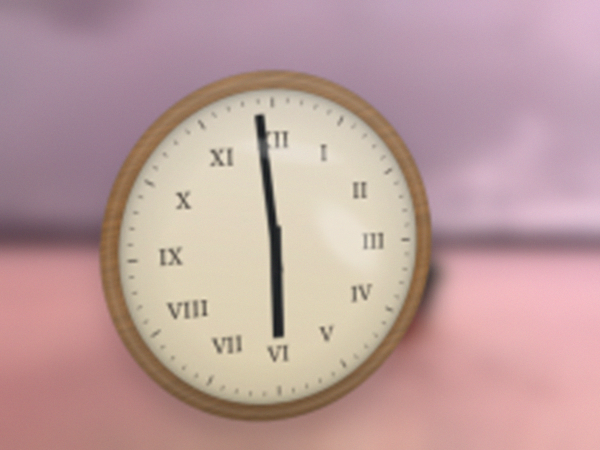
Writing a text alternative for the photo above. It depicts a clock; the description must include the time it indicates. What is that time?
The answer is 5:59
